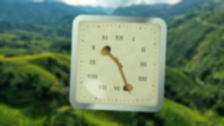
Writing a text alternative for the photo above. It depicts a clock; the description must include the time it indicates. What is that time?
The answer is 10:26
